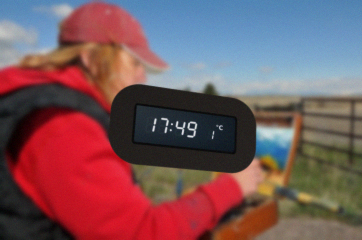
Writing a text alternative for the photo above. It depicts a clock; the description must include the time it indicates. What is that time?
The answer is 17:49
